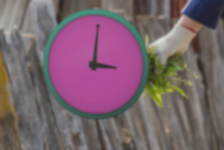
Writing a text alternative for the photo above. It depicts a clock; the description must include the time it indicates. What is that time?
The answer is 3:00
